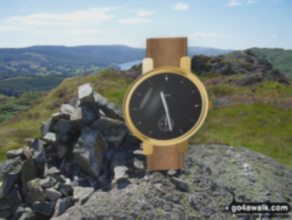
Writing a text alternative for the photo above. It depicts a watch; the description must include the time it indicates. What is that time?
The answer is 11:28
